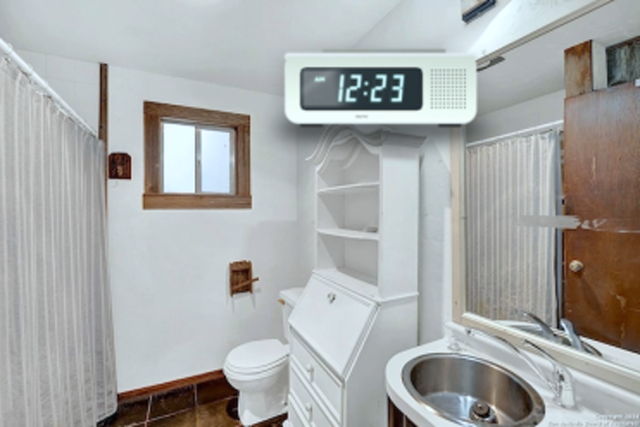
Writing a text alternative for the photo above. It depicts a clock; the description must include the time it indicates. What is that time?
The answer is 12:23
